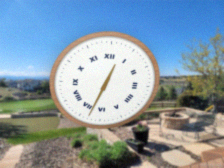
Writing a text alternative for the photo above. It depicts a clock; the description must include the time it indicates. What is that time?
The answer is 12:33
